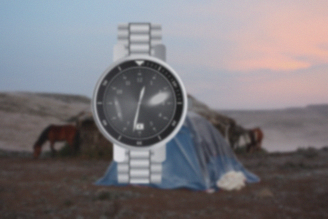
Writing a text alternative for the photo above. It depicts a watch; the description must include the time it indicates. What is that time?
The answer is 12:32
